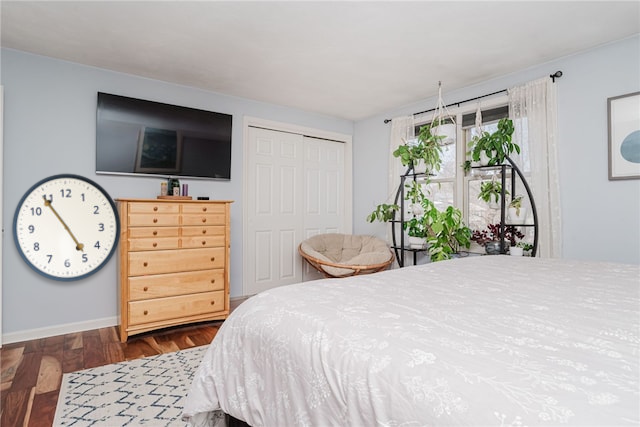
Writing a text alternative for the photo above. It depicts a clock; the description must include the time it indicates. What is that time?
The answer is 4:54
